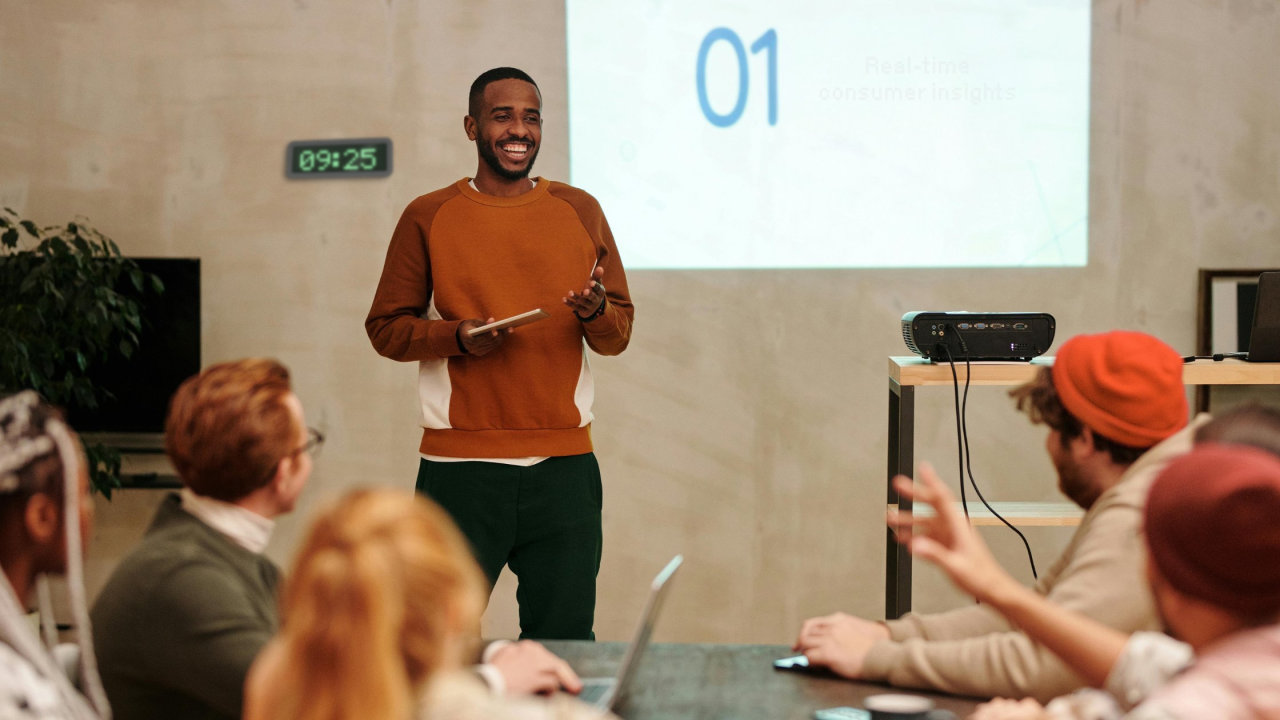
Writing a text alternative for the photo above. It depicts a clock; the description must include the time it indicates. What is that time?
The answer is 9:25
